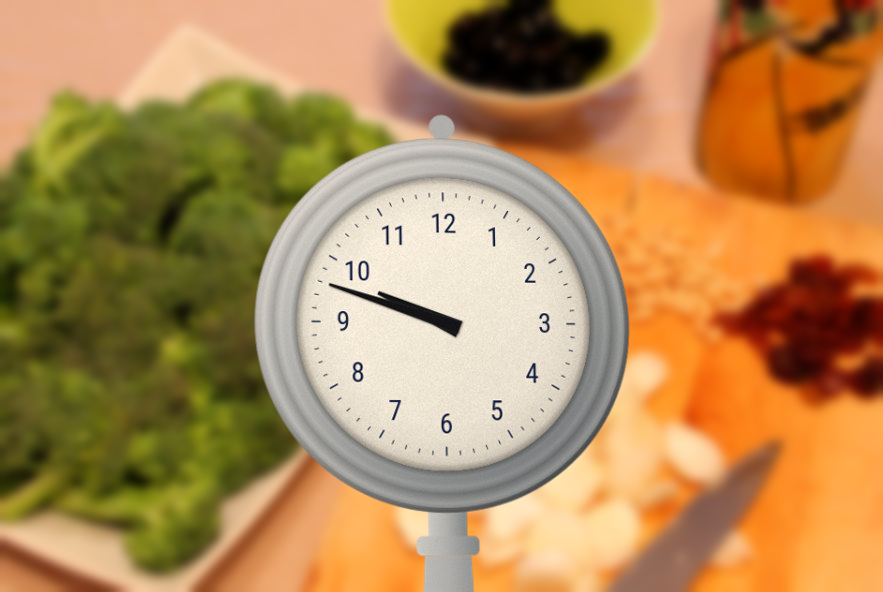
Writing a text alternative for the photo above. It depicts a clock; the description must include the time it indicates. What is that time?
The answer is 9:48
